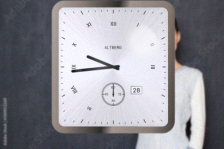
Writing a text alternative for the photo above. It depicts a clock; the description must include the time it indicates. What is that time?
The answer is 9:44
